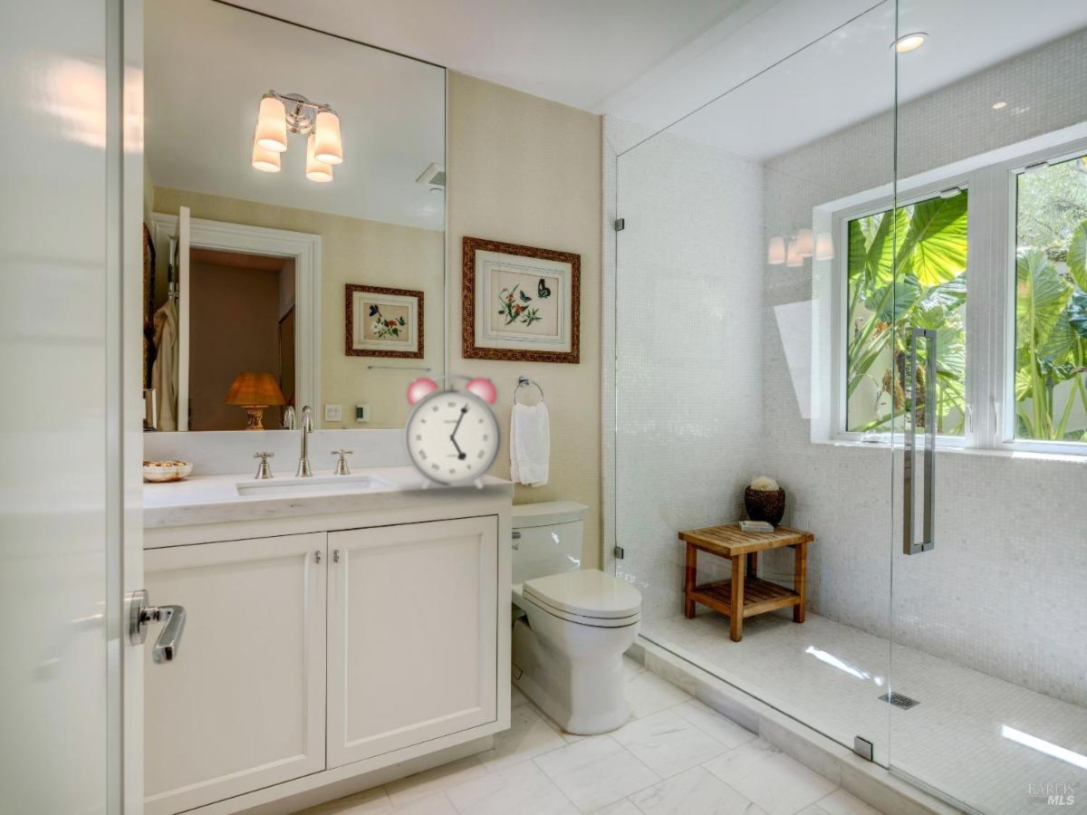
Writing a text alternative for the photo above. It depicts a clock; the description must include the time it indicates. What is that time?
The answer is 5:04
